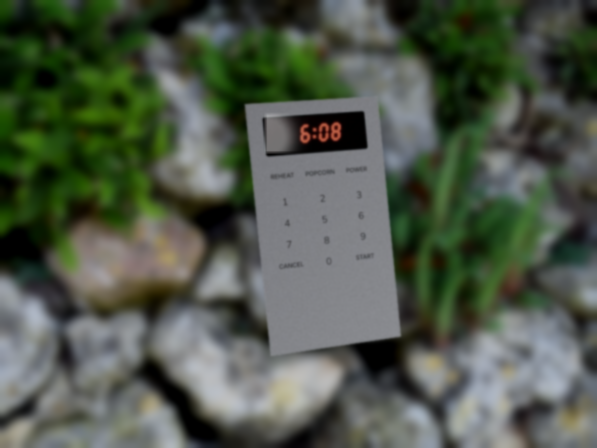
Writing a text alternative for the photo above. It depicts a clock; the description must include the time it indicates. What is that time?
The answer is 6:08
